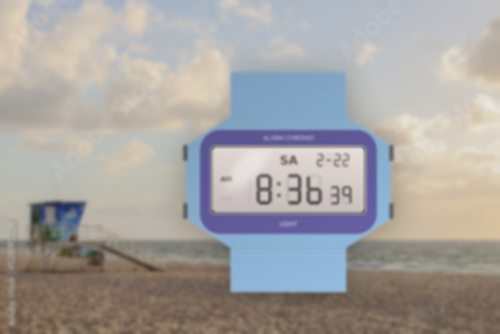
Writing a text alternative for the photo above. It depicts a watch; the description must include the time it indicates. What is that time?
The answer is 8:36:39
